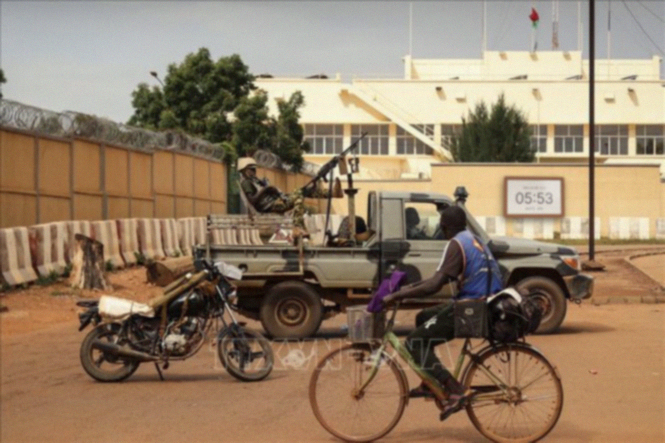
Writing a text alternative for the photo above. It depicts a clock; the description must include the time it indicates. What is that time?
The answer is 5:53
